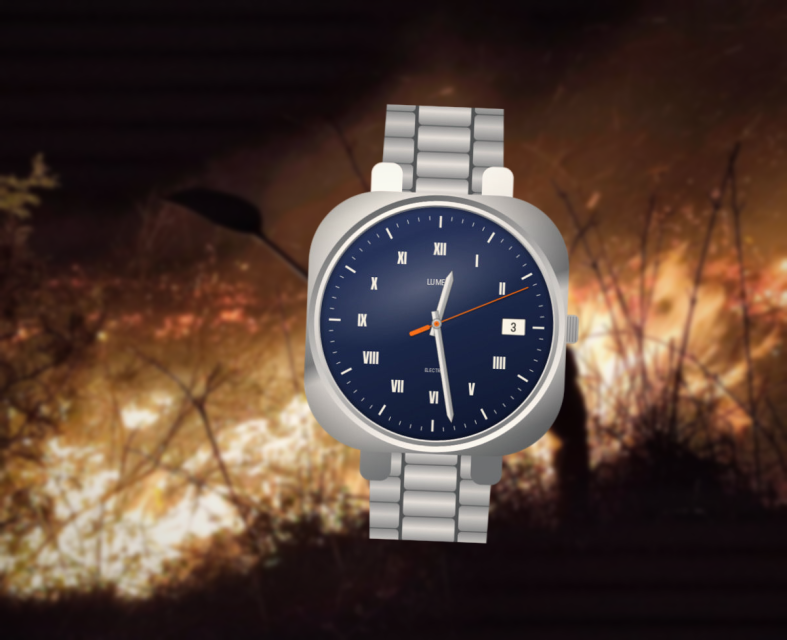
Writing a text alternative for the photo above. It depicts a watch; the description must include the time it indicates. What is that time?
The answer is 12:28:11
